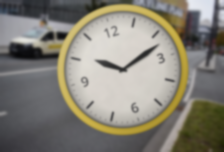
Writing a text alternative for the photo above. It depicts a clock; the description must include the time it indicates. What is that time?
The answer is 10:12
